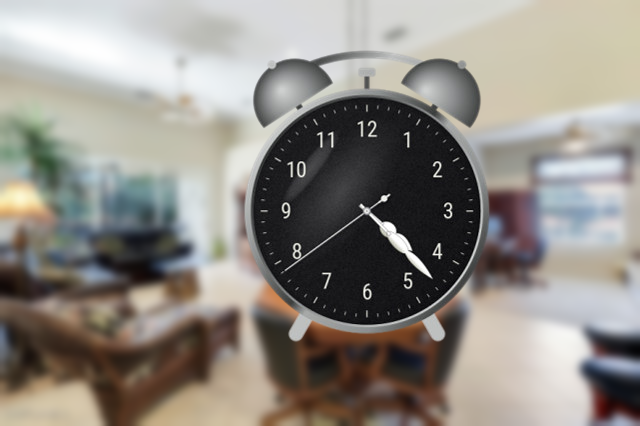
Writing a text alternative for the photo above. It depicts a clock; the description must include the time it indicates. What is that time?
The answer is 4:22:39
